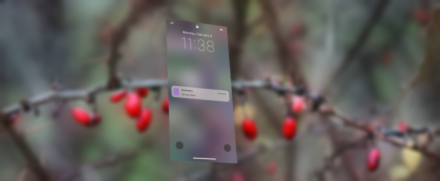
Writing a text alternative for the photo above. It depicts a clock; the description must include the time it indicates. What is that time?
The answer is 11:38
